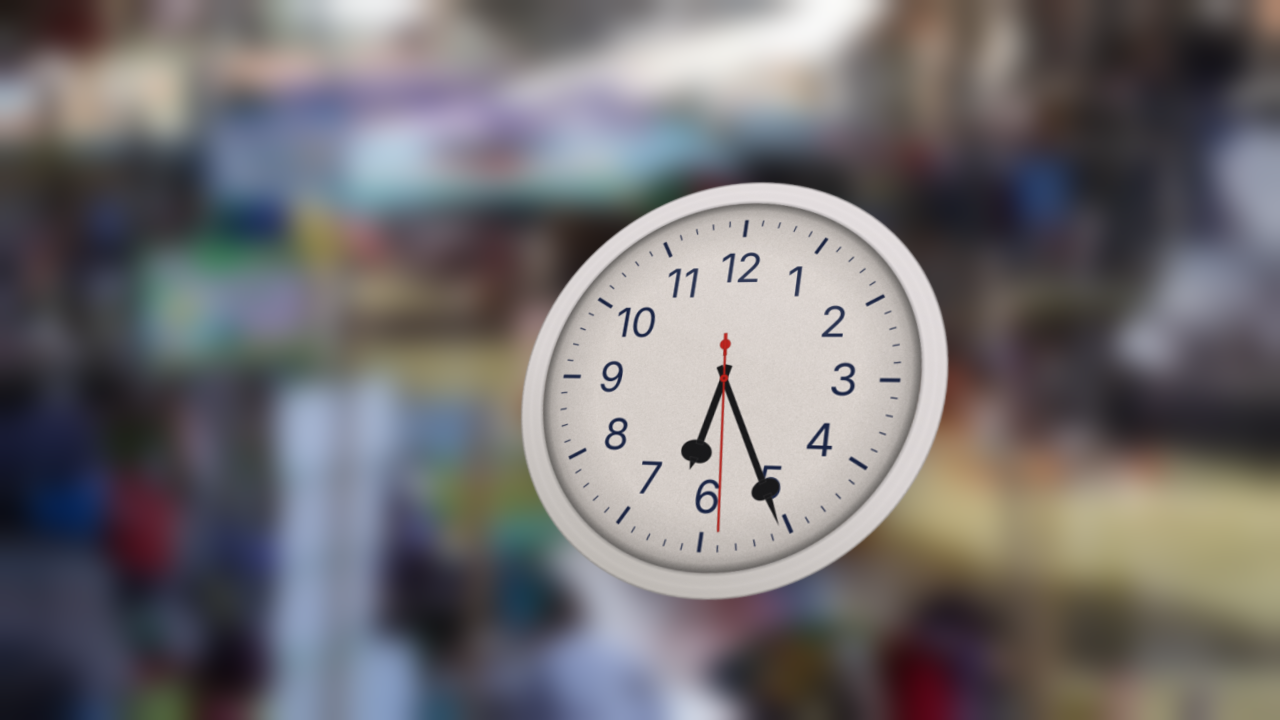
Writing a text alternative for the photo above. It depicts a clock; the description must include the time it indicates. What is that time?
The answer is 6:25:29
